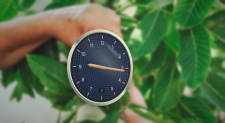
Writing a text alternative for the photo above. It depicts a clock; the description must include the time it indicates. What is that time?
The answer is 9:16
